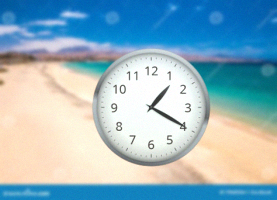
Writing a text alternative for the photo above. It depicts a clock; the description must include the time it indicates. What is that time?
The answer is 1:20
